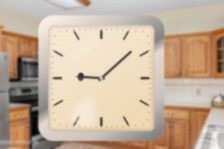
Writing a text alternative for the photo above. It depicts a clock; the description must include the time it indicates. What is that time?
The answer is 9:08
